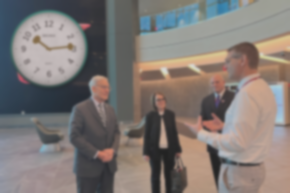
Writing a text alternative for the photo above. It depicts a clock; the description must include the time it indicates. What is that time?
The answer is 10:14
